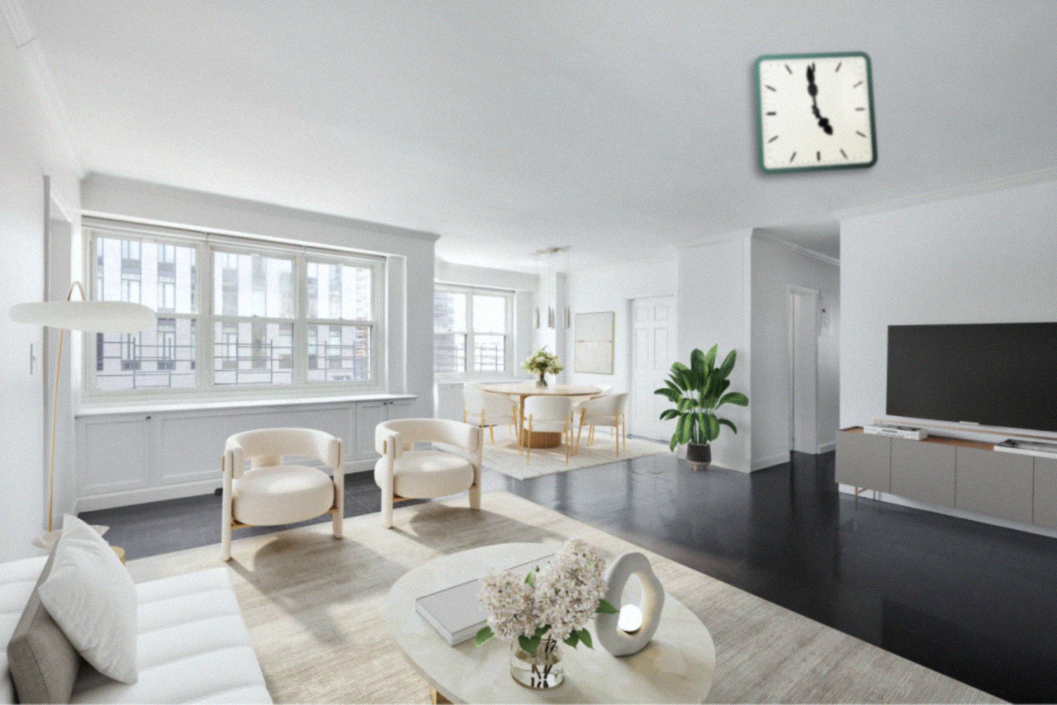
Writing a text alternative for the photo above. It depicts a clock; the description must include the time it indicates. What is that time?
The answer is 4:59
